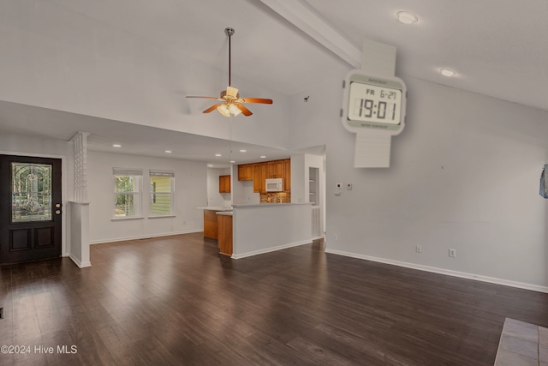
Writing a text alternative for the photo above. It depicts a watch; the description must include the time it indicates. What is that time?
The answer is 19:01
